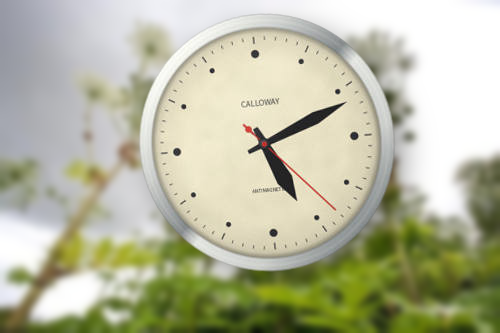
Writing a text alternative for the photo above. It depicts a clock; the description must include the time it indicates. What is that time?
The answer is 5:11:23
